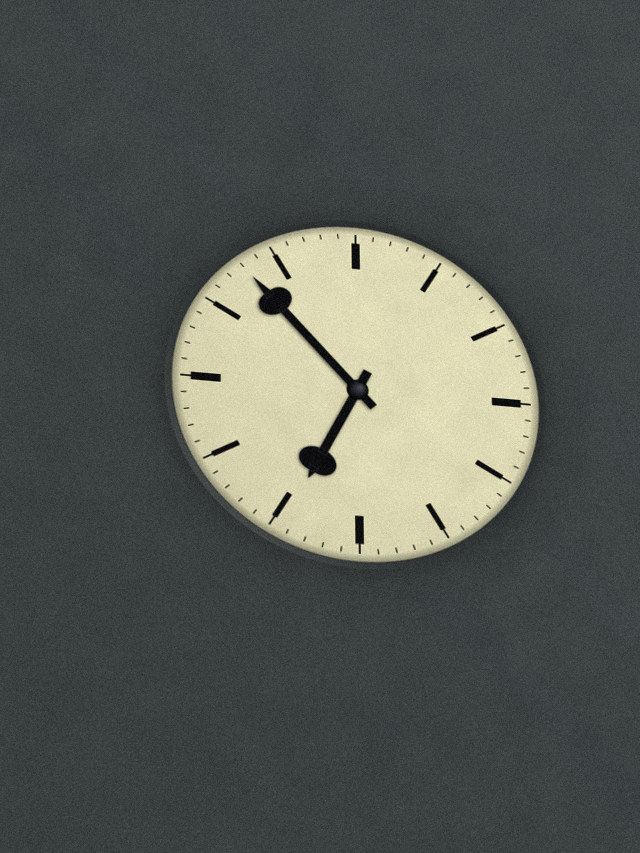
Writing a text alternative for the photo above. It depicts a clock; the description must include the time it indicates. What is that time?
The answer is 6:53
